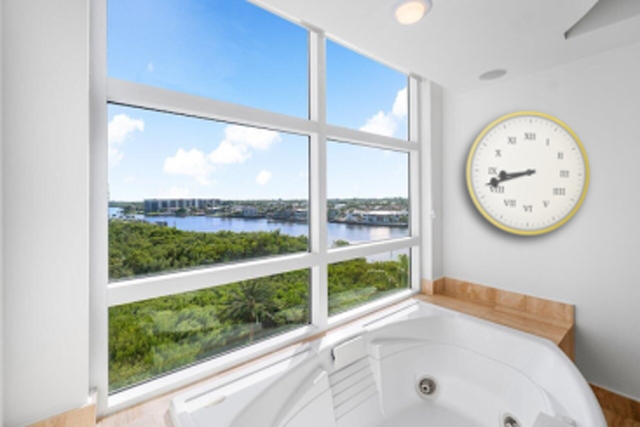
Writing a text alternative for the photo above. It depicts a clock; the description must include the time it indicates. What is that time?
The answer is 8:42
